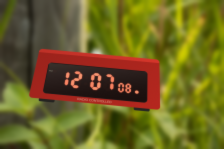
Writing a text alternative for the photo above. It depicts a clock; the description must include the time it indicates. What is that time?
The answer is 12:07:08
